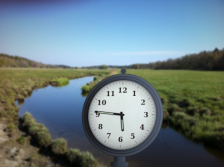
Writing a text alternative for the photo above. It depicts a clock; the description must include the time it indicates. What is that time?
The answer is 5:46
